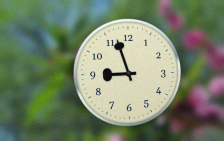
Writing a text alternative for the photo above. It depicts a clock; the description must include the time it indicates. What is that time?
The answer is 8:57
